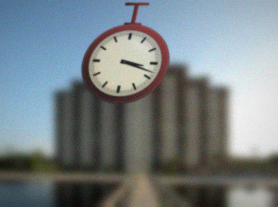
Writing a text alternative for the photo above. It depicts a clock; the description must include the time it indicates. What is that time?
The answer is 3:18
